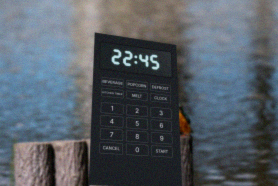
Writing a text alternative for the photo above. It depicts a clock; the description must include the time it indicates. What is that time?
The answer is 22:45
